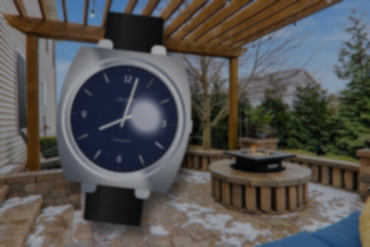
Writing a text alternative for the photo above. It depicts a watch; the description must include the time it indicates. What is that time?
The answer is 8:02
